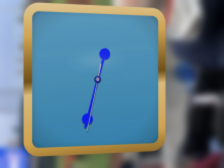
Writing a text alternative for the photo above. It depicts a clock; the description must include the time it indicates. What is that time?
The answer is 12:32:32
